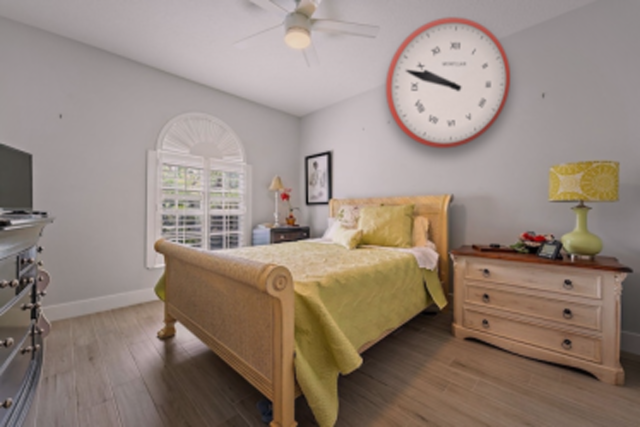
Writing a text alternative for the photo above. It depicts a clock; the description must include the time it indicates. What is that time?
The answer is 9:48
